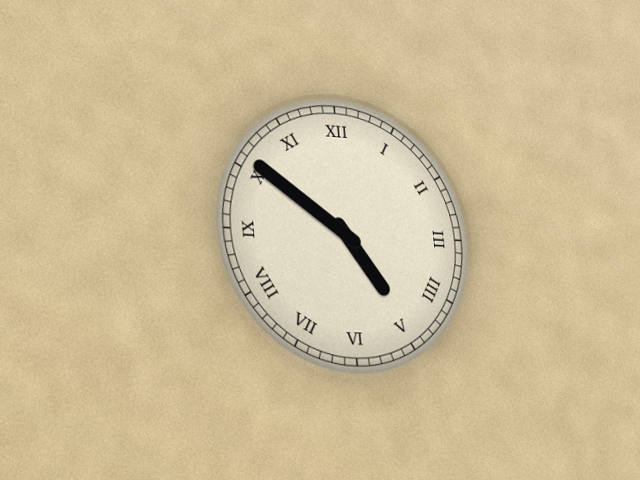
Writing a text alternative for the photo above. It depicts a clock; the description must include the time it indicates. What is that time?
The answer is 4:51
